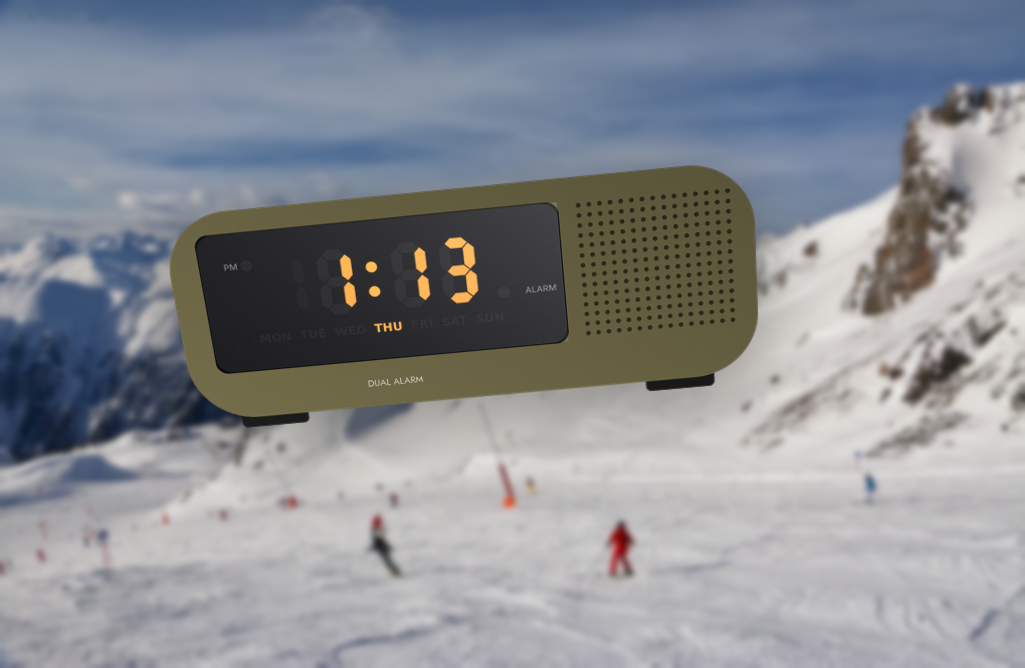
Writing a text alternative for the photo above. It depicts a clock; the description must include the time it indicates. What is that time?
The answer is 1:13
